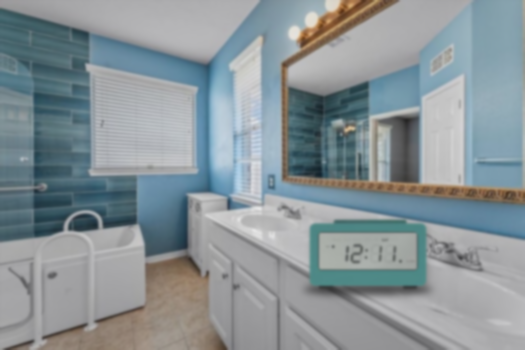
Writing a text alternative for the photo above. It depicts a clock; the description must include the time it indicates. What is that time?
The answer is 12:11
